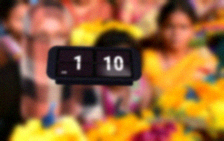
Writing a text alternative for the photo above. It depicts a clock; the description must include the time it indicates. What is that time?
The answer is 1:10
